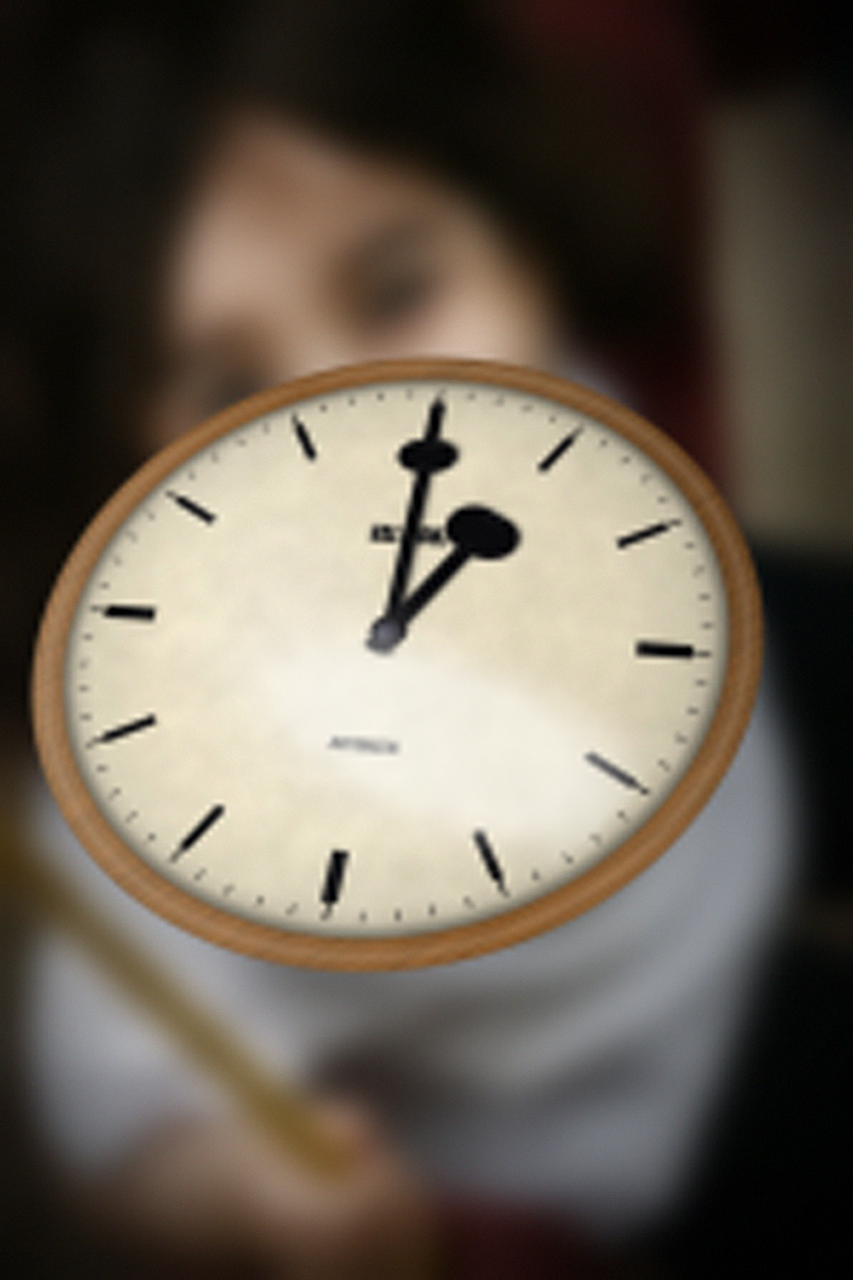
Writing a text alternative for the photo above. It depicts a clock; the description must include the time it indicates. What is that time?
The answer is 1:00
